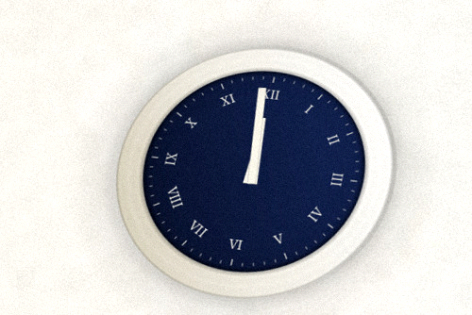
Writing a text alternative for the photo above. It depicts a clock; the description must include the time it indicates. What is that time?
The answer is 11:59
